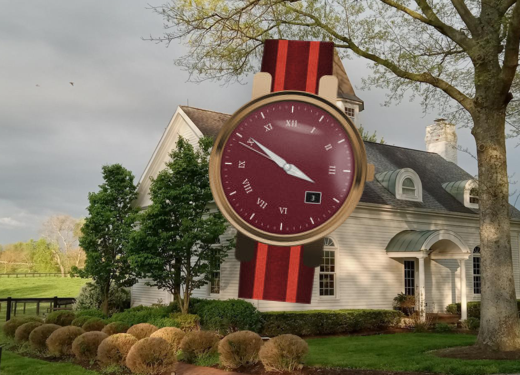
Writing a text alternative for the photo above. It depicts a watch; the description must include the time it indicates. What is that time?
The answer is 3:50:49
